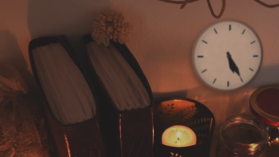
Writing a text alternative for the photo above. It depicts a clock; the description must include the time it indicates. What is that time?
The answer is 5:25
